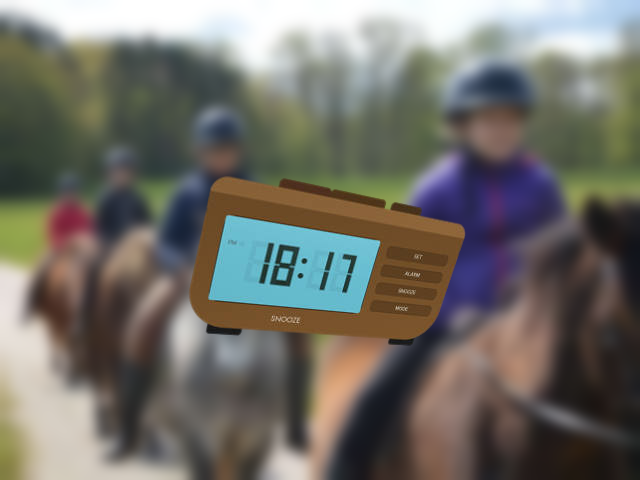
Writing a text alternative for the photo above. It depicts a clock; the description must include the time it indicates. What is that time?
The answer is 18:17
